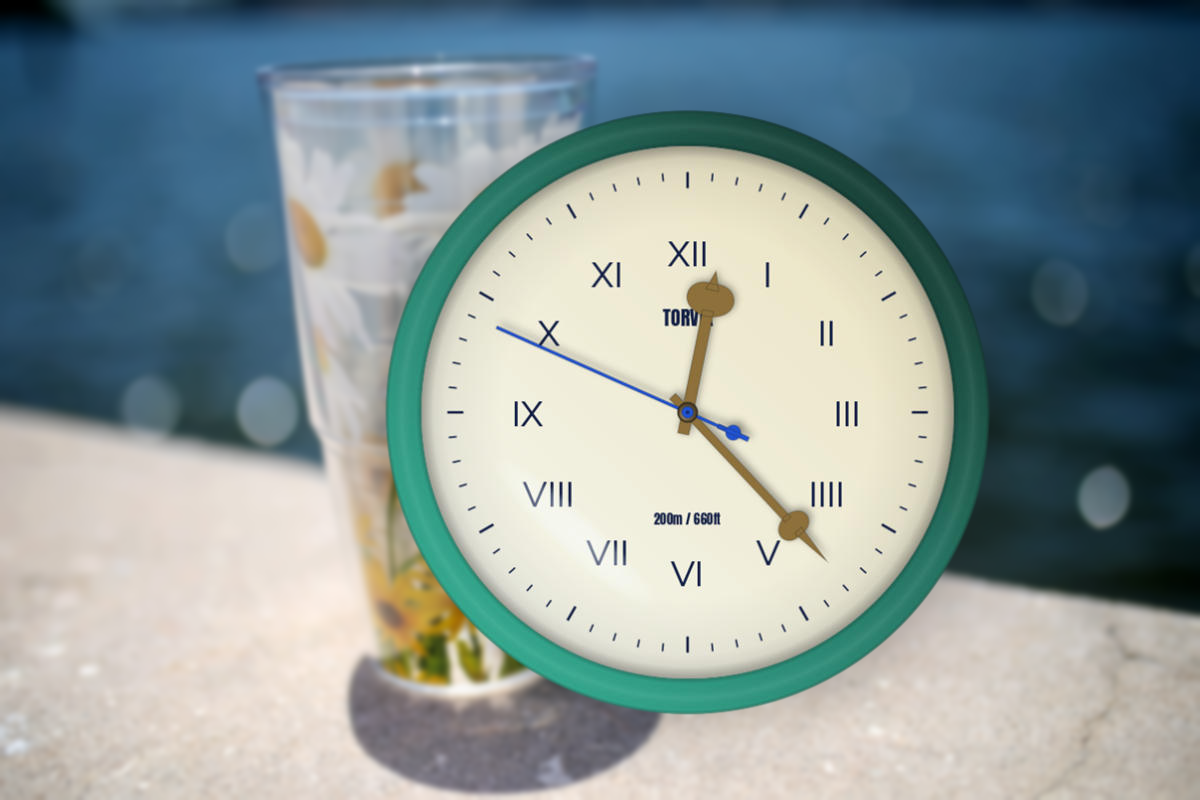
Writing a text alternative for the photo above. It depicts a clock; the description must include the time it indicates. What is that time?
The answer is 12:22:49
